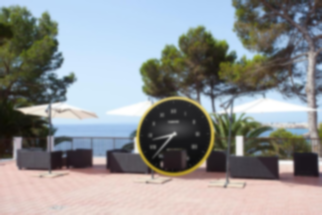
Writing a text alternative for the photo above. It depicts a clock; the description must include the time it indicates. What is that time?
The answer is 8:37
